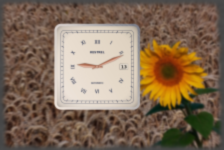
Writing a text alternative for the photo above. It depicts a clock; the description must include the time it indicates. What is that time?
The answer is 9:11
